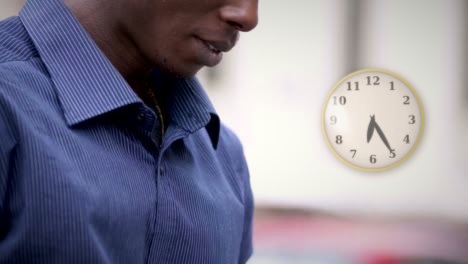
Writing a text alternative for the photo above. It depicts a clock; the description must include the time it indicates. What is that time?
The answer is 6:25
